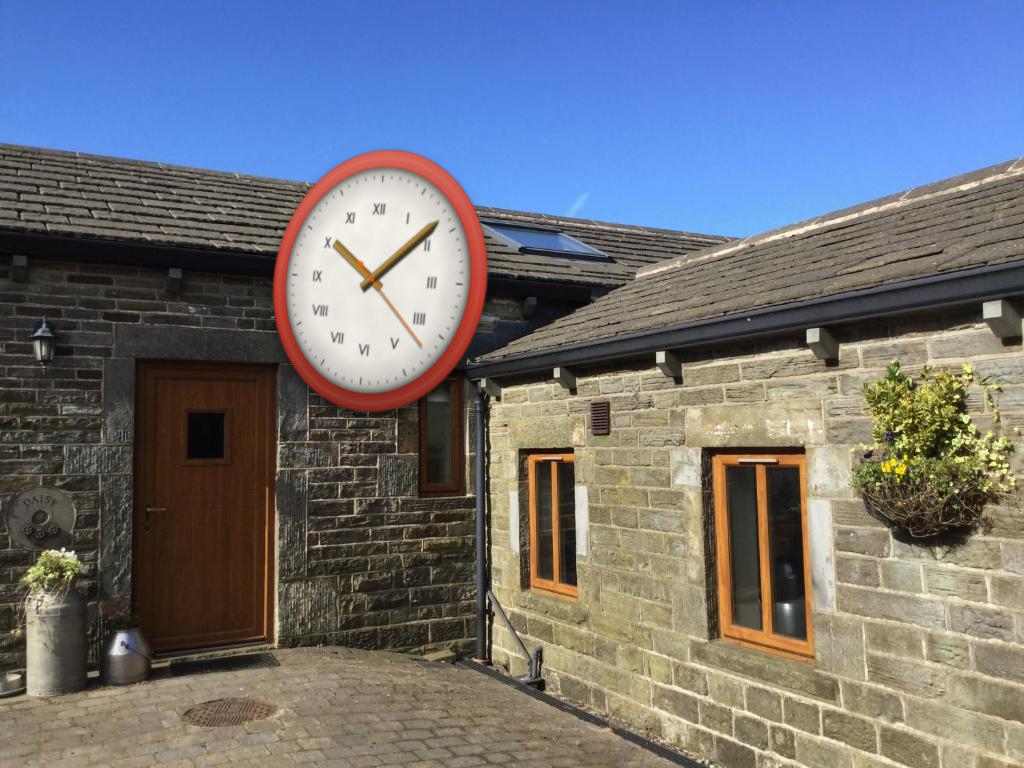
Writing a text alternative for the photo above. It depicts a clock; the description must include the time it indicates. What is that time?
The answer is 10:08:22
